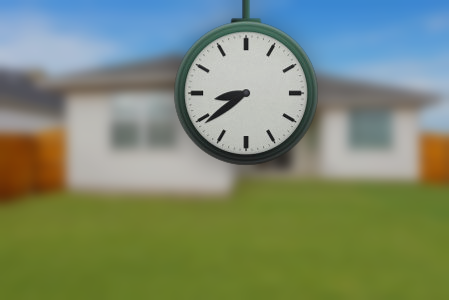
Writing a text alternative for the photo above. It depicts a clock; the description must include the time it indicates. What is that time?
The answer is 8:39
